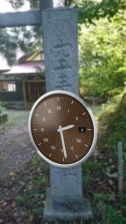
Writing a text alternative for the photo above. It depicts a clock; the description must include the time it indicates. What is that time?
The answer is 2:29
